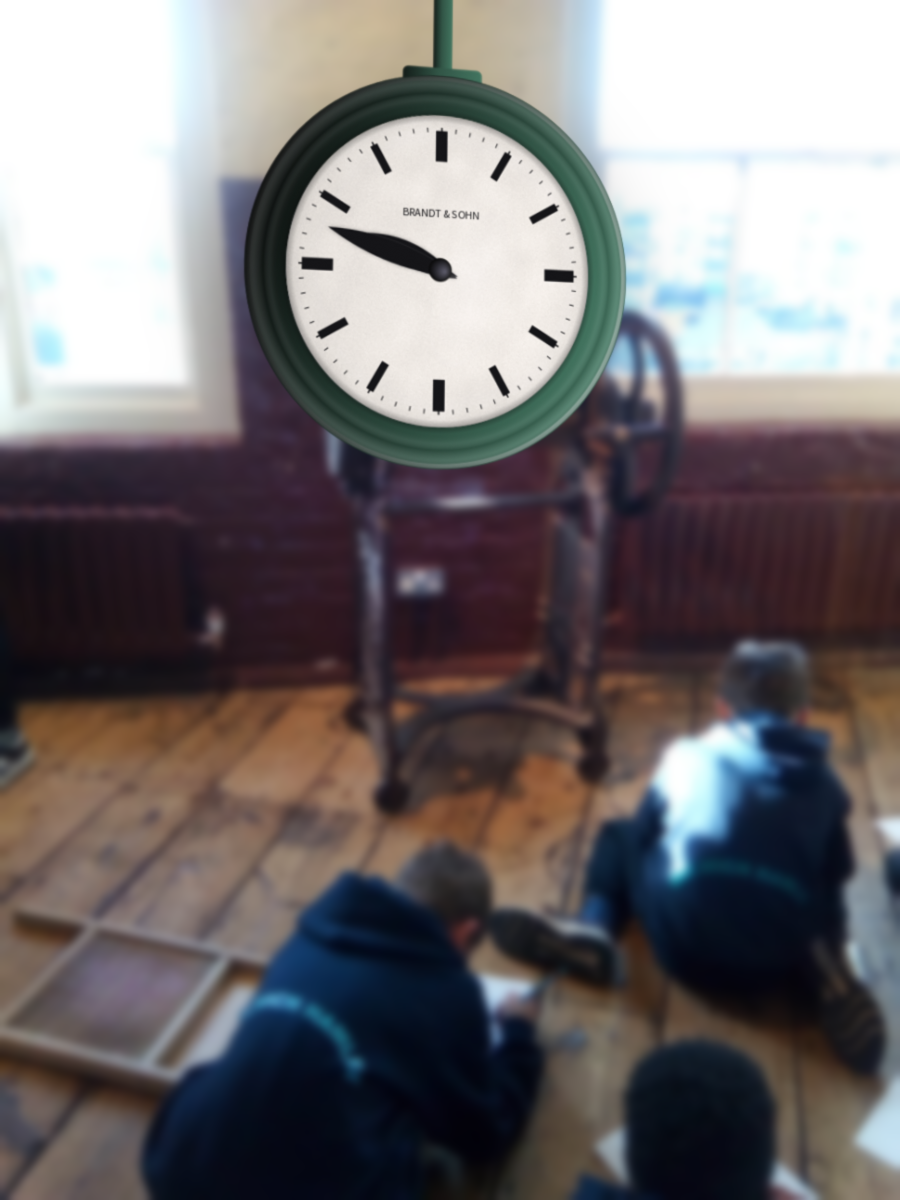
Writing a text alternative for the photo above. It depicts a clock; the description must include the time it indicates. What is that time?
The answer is 9:48
